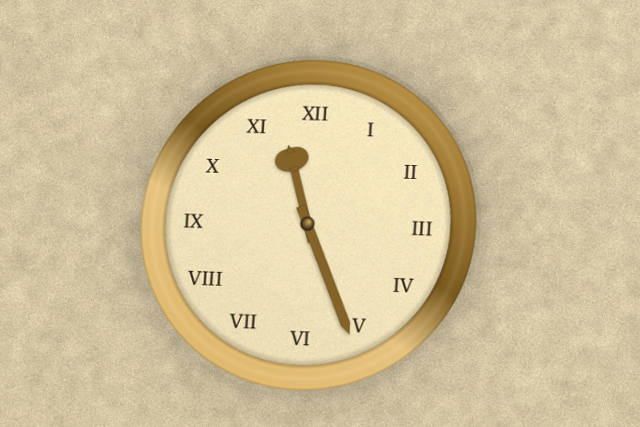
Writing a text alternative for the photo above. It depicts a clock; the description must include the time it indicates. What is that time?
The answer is 11:26
